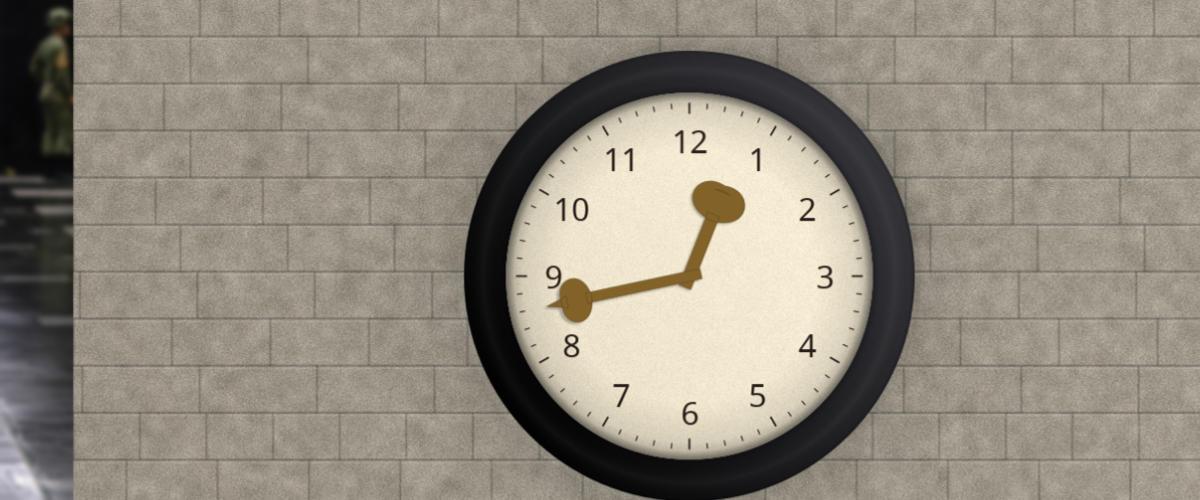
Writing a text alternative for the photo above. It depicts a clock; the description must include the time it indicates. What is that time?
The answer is 12:43
